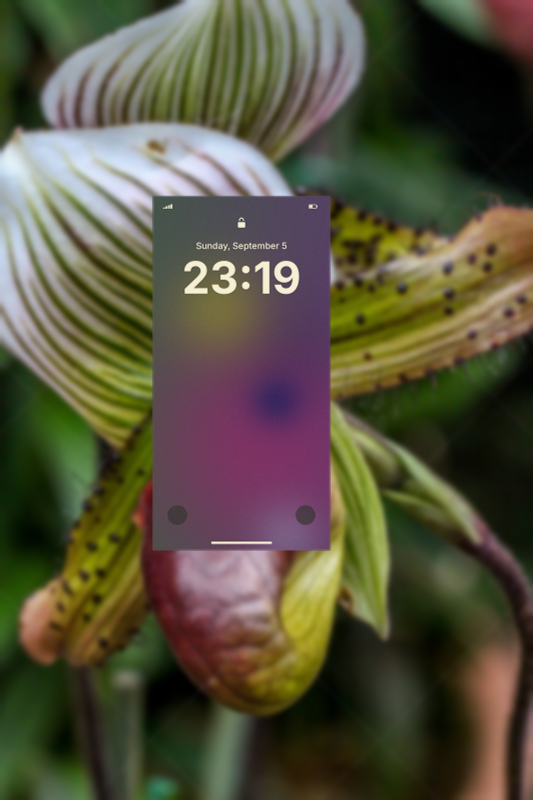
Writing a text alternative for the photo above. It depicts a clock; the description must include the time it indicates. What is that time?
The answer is 23:19
